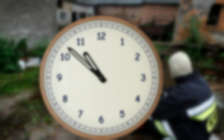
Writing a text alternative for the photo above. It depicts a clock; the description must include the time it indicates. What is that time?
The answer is 10:52
